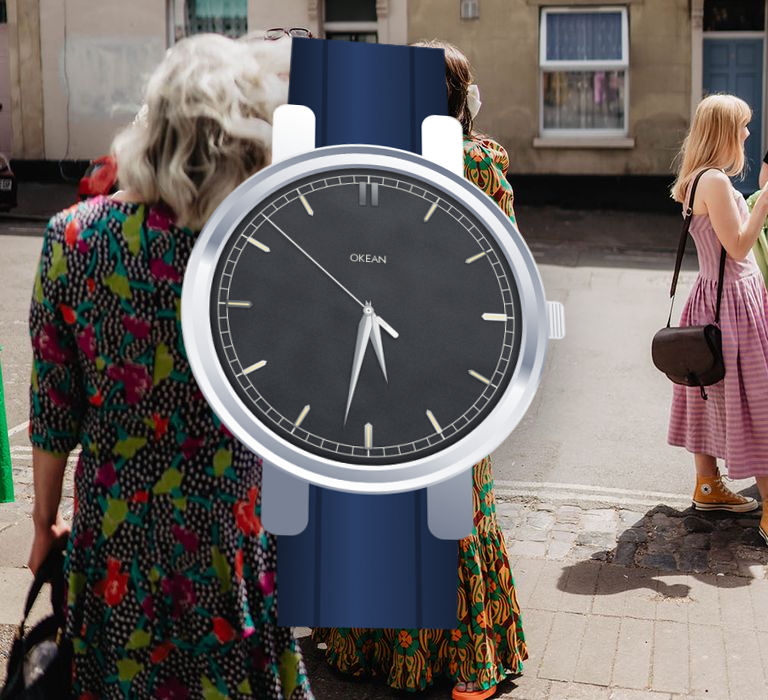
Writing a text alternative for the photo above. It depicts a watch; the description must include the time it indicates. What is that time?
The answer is 5:31:52
